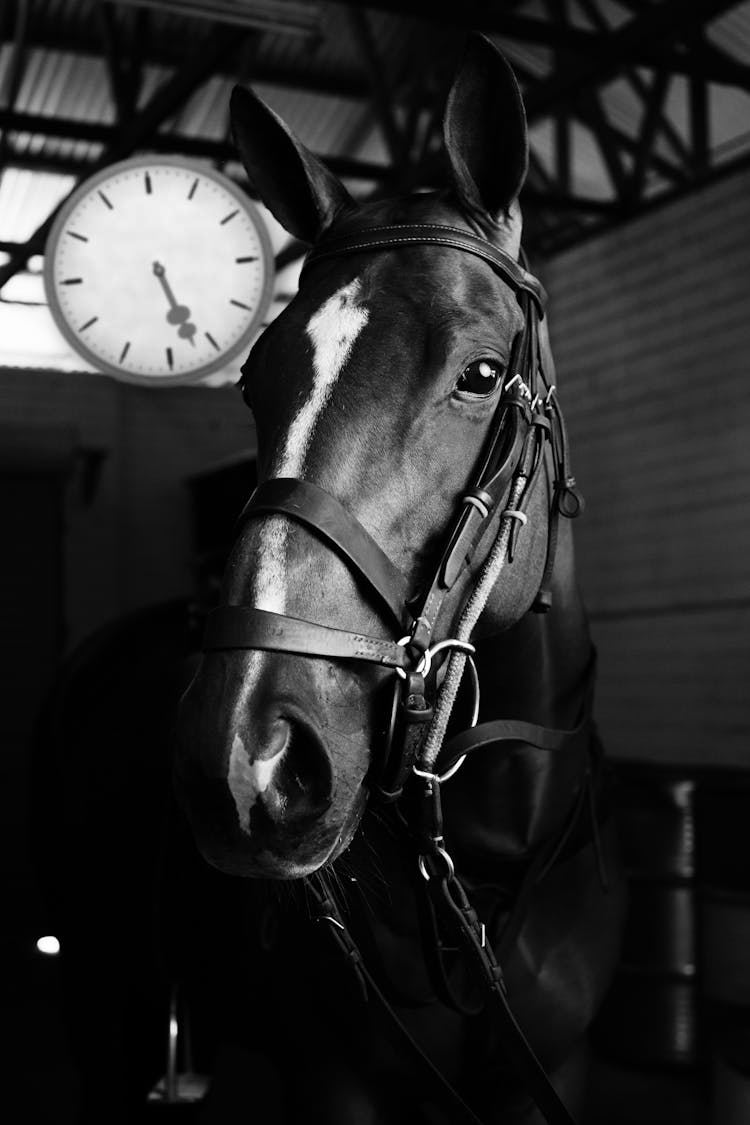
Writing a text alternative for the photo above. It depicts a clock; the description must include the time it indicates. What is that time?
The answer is 5:27
